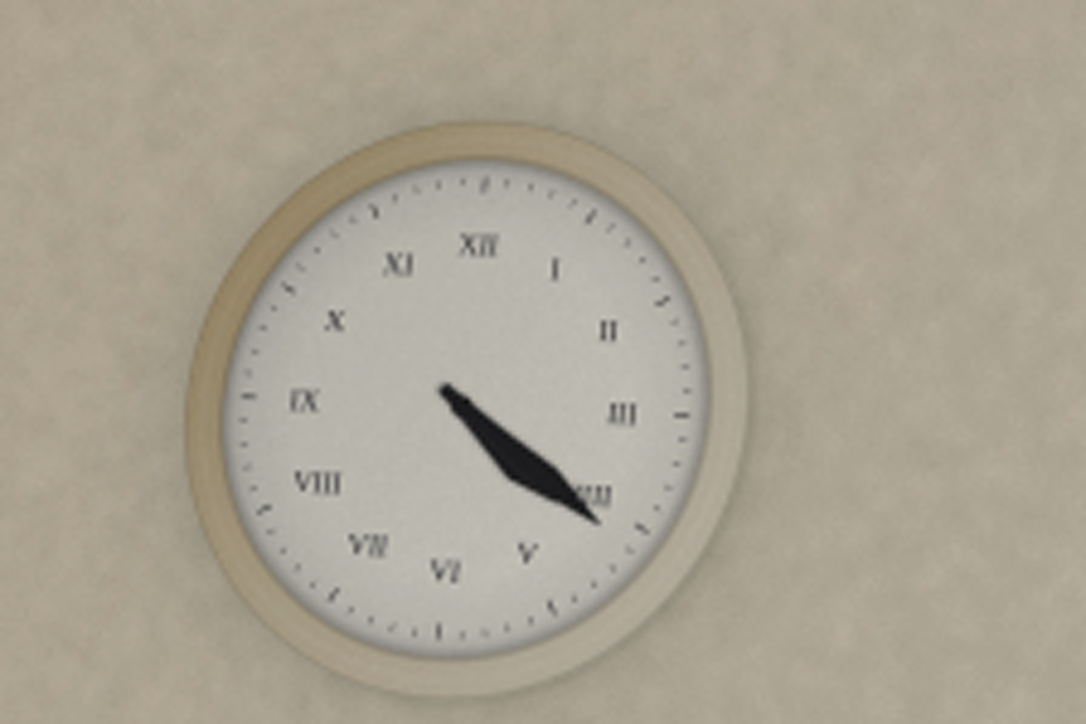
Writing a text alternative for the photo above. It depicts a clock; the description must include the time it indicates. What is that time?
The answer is 4:21
